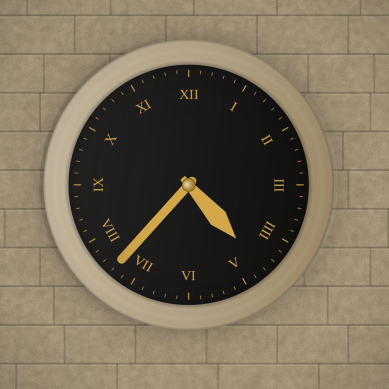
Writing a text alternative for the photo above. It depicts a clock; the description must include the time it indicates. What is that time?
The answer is 4:37
